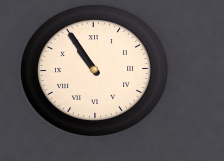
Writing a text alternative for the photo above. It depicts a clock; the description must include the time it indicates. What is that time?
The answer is 10:55
